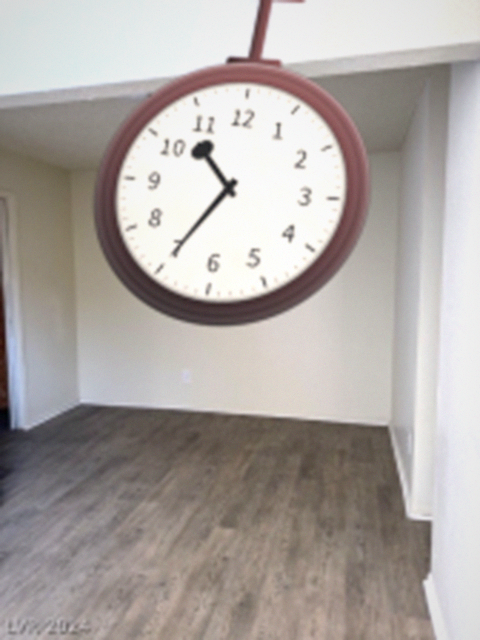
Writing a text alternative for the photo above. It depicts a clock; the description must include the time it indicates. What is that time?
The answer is 10:35
